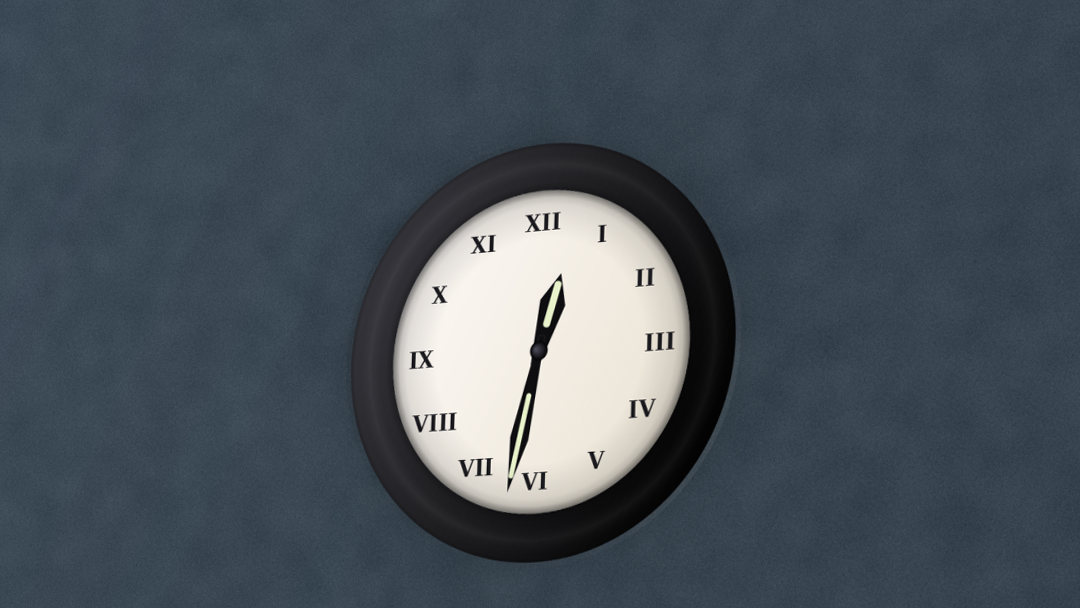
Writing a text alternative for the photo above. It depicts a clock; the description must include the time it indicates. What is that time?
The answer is 12:32
